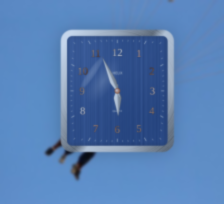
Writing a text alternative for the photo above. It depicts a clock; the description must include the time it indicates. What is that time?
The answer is 5:56
